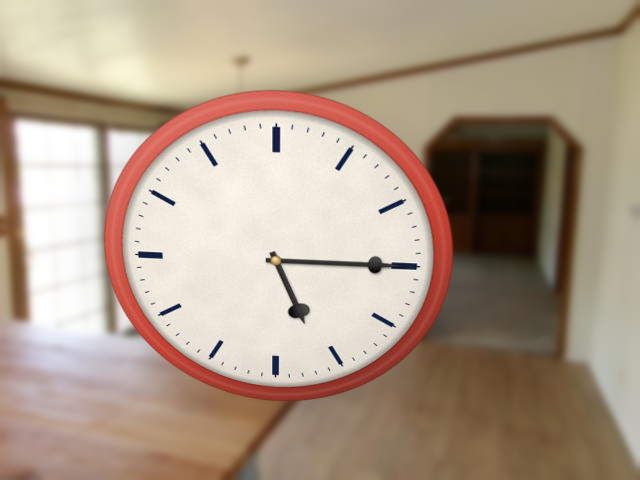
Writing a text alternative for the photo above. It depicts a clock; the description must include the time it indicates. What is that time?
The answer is 5:15
